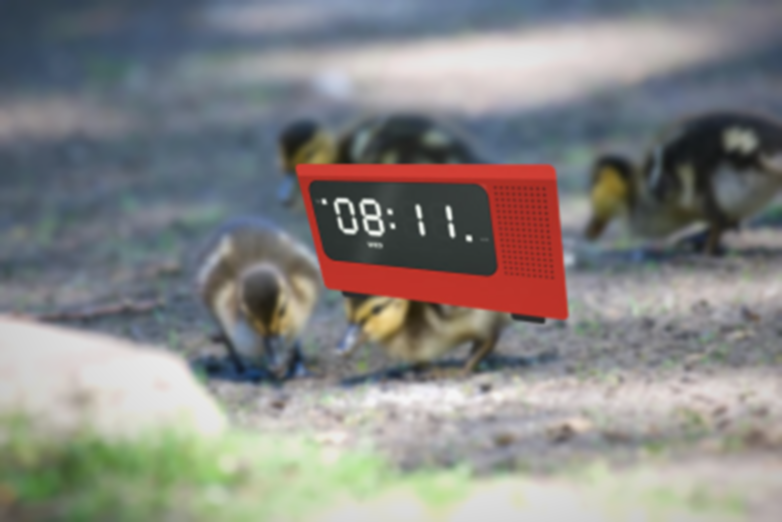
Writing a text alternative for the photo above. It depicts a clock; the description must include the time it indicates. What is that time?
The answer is 8:11
